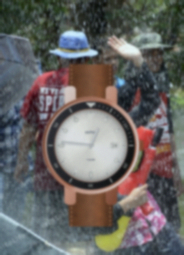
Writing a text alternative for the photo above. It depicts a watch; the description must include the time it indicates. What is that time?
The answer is 12:46
